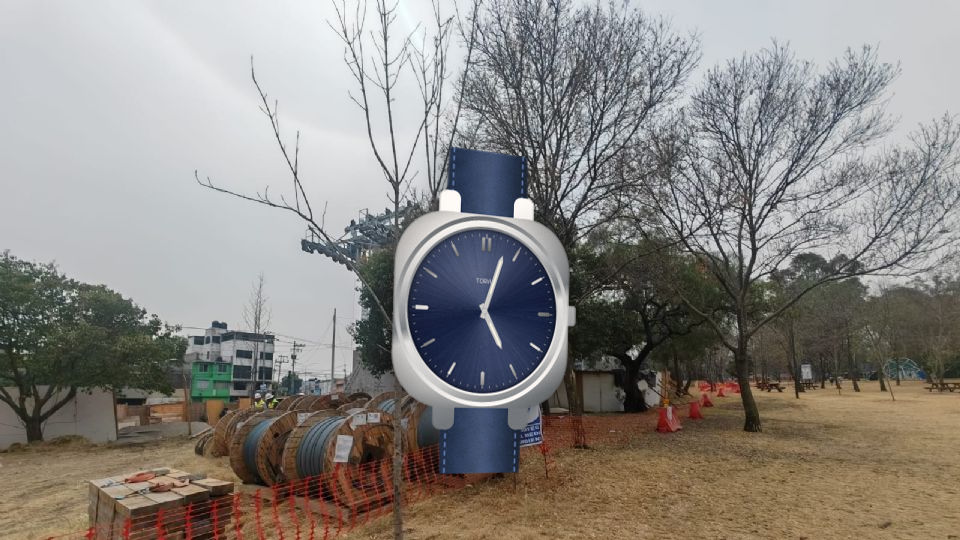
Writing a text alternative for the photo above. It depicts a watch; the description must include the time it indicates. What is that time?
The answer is 5:03
